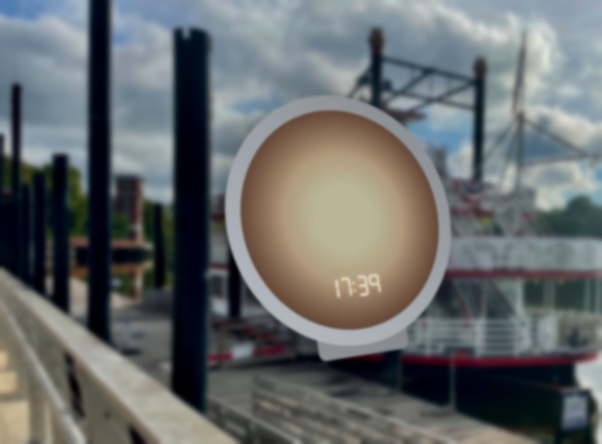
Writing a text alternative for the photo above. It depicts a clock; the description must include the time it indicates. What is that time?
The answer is 17:39
